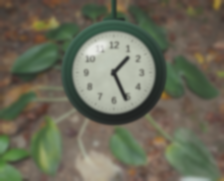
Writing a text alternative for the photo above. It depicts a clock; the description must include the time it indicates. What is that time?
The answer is 1:26
